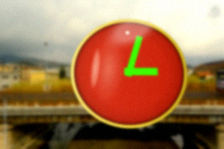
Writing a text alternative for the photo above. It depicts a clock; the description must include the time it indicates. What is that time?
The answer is 3:03
